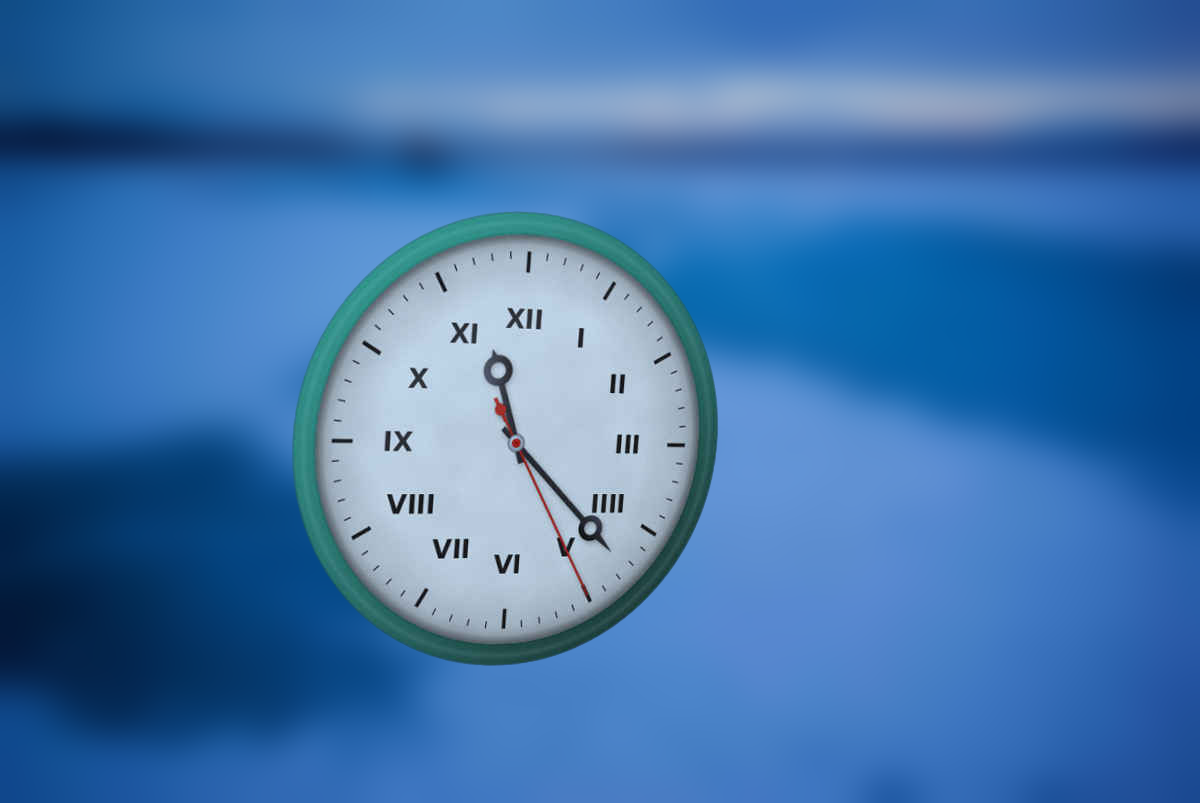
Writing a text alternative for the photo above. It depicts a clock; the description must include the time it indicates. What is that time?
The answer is 11:22:25
